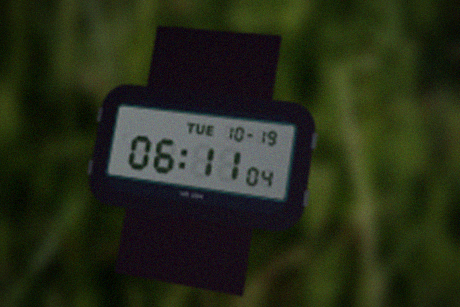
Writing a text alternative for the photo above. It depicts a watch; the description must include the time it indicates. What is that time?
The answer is 6:11:04
